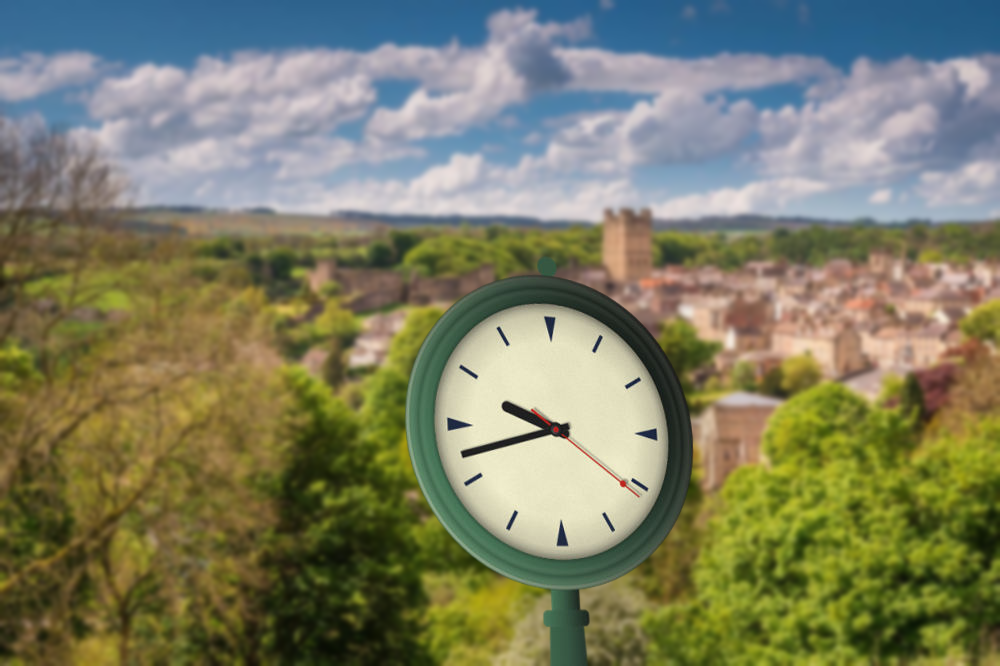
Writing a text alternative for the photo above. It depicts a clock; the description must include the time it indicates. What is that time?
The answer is 9:42:21
